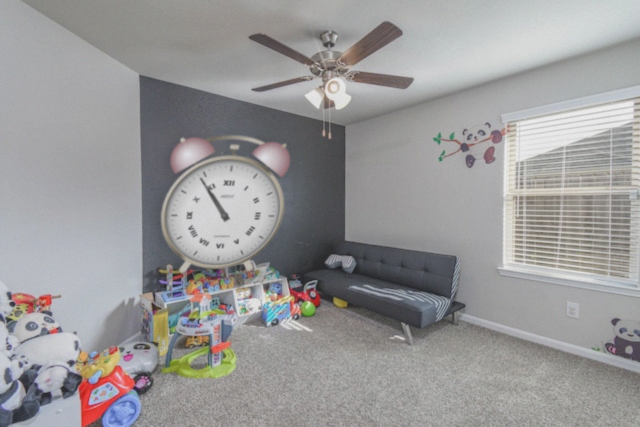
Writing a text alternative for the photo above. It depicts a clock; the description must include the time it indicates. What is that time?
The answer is 10:54
